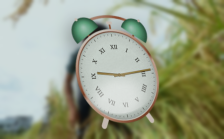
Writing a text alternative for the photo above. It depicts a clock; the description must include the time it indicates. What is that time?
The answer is 9:14
